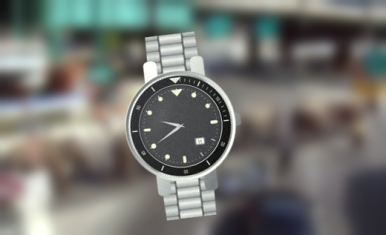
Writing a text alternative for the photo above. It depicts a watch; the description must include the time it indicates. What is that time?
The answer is 9:40
